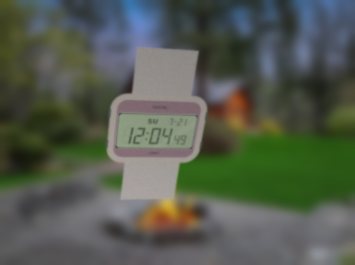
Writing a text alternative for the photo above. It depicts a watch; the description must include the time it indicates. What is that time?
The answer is 12:04:49
